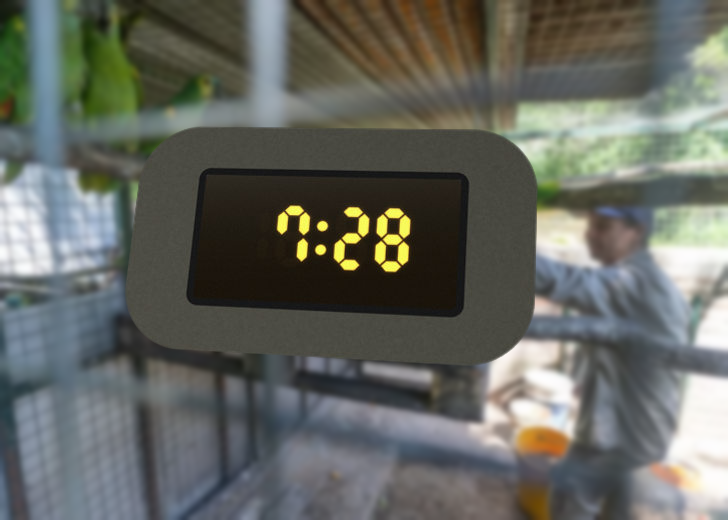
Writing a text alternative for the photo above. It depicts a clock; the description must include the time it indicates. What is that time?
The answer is 7:28
